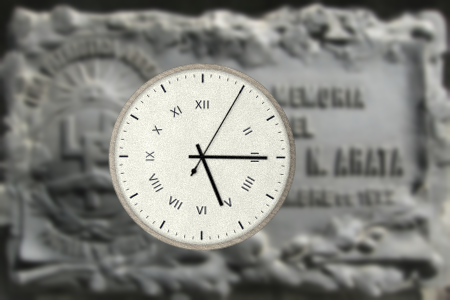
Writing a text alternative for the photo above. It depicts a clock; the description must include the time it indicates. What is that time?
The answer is 5:15:05
